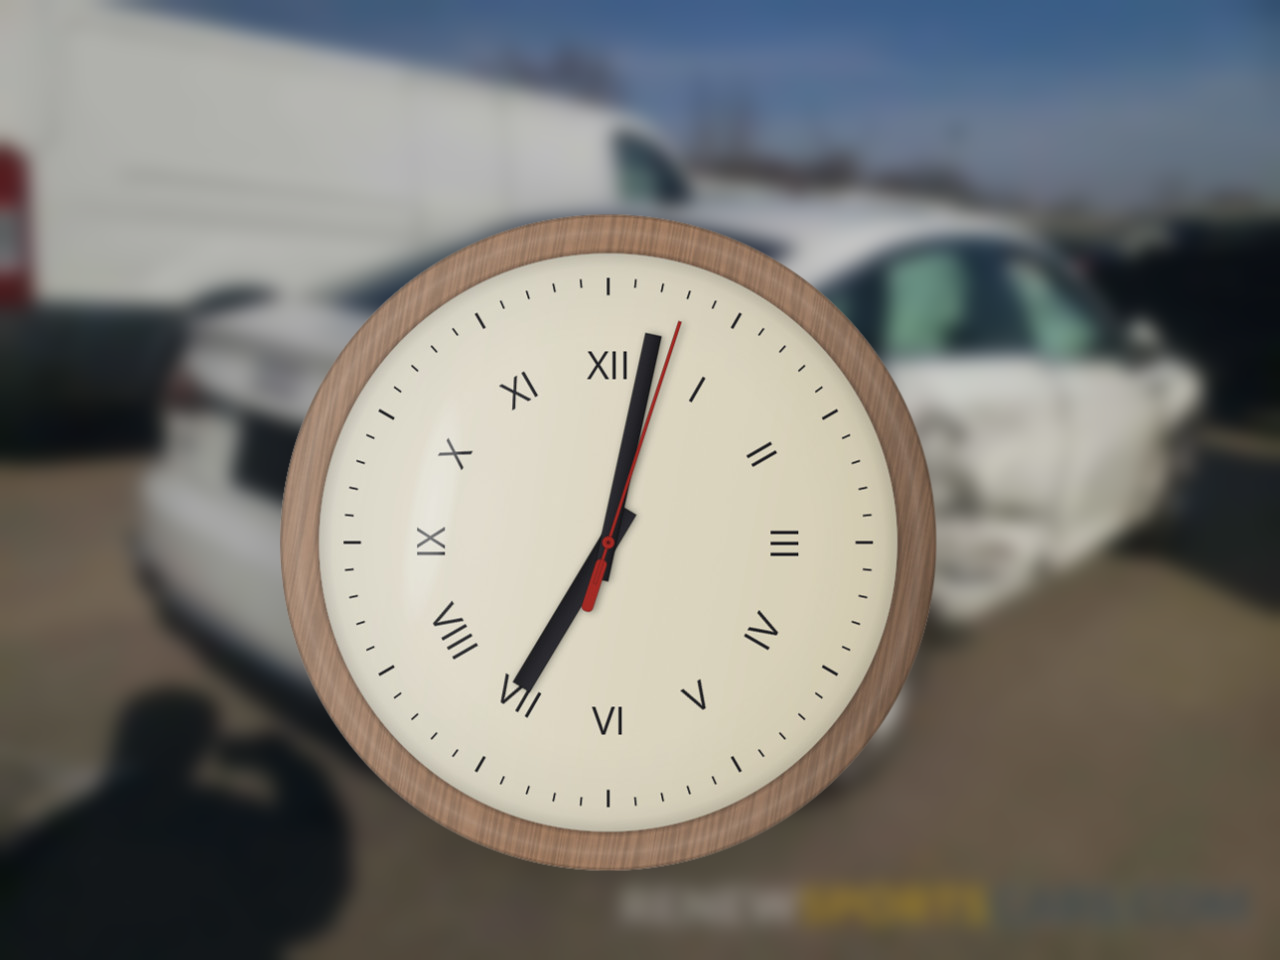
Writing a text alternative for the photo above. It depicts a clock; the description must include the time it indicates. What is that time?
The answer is 7:02:03
